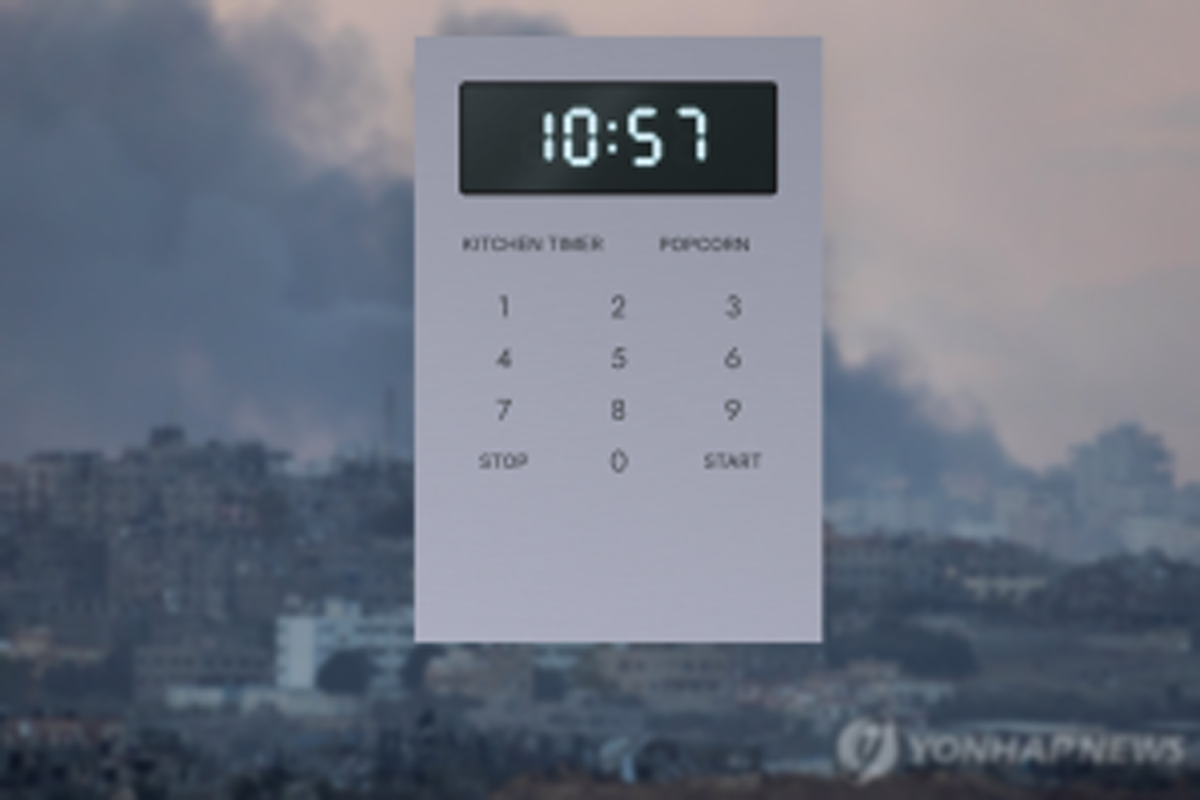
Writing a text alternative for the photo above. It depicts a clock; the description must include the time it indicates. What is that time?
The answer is 10:57
